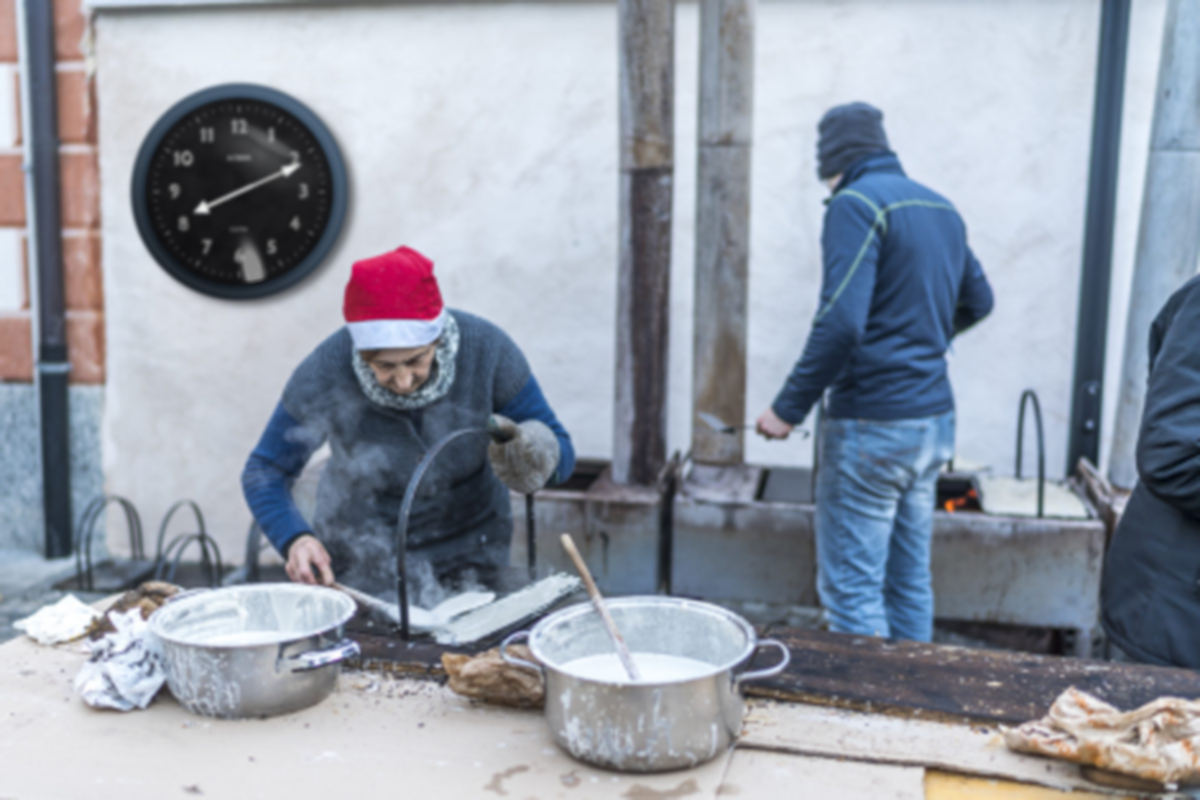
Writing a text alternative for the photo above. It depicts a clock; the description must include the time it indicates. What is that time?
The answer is 8:11
